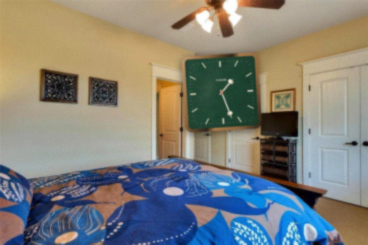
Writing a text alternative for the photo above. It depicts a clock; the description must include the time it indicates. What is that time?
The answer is 1:27
